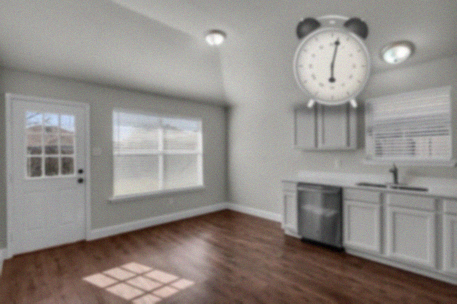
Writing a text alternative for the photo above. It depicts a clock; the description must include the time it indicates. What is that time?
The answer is 6:02
